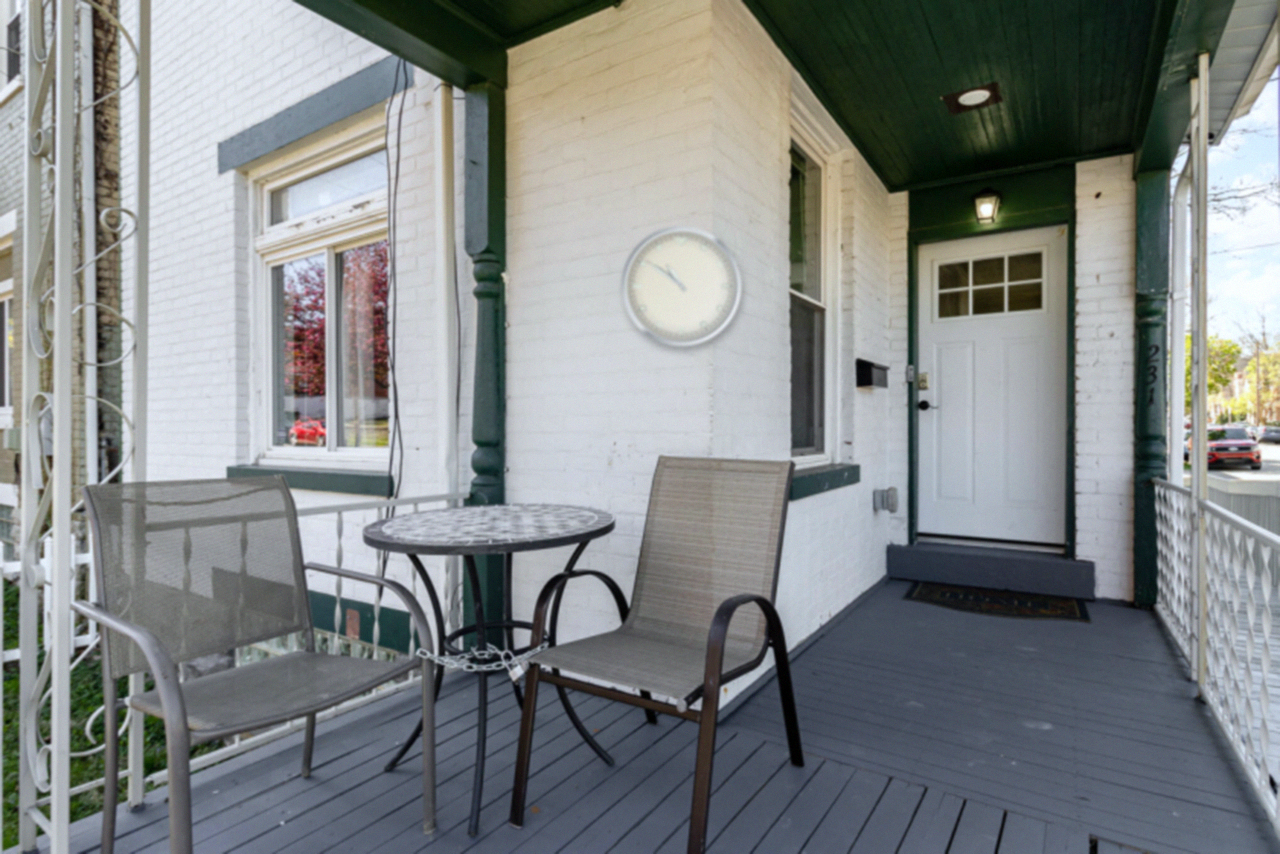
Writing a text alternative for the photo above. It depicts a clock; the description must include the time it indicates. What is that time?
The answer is 10:51
